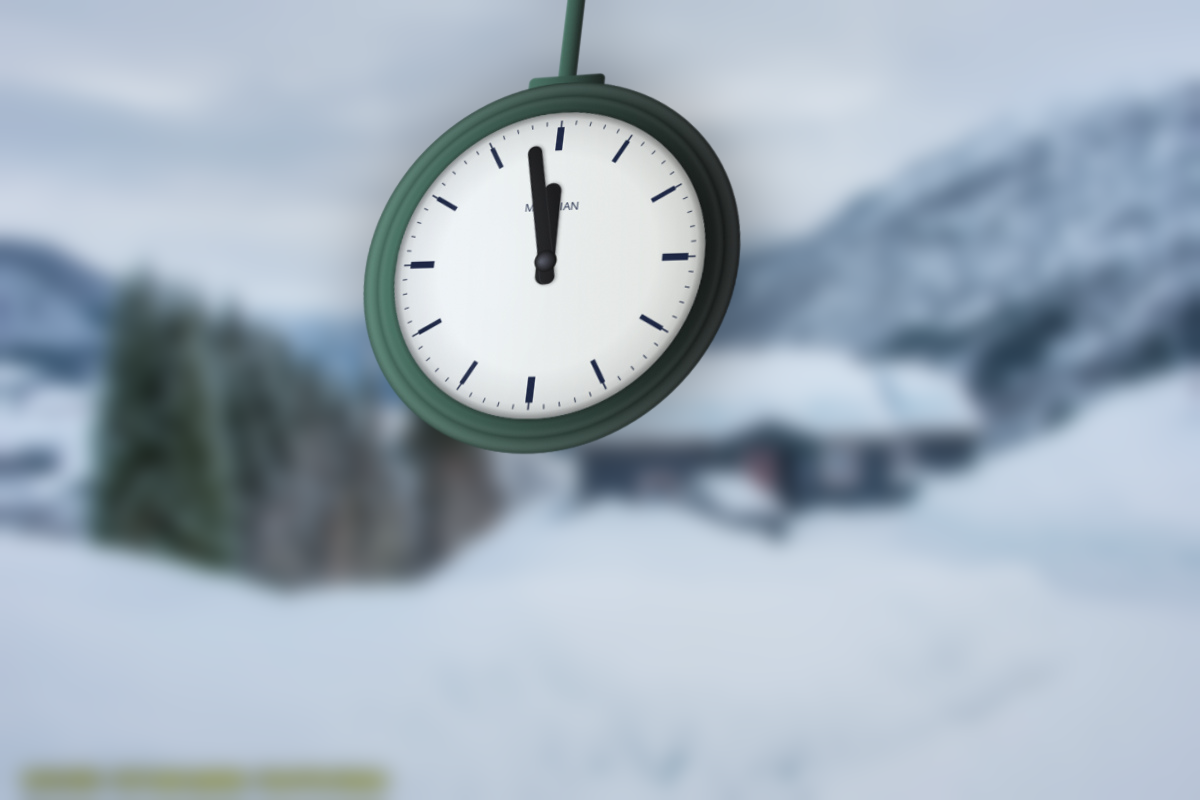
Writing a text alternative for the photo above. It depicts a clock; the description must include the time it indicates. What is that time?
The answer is 11:58
